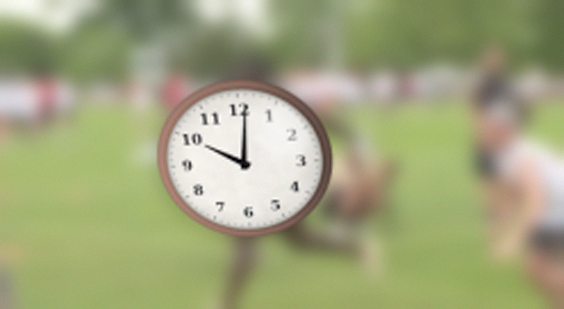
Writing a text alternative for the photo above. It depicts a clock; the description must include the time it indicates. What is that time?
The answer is 10:01
